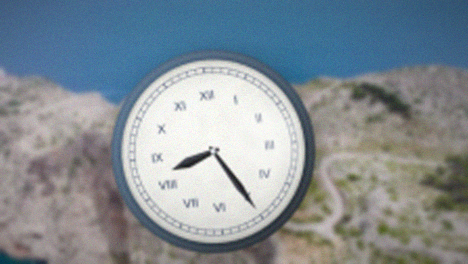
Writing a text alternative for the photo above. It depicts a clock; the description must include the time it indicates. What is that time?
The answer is 8:25
